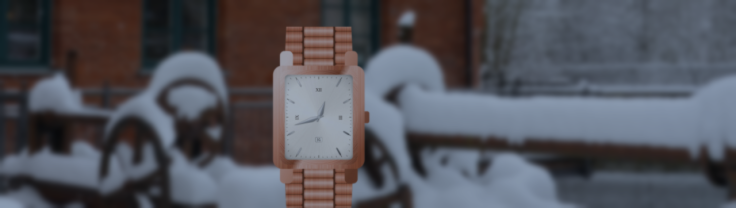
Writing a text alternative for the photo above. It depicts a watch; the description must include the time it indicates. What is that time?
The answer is 12:42
